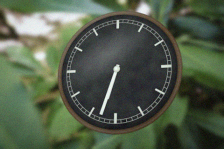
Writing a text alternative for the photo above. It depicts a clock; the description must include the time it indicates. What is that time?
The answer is 6:33
